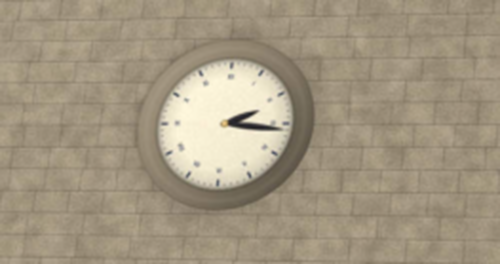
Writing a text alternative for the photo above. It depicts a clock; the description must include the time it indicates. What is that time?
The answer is 2:16
